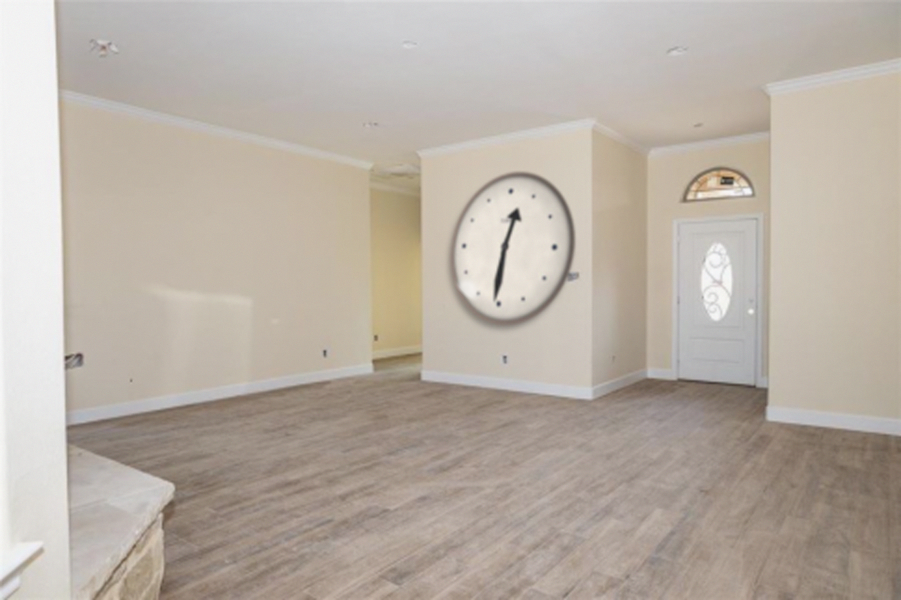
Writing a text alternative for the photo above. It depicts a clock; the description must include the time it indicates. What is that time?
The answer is 12:31
